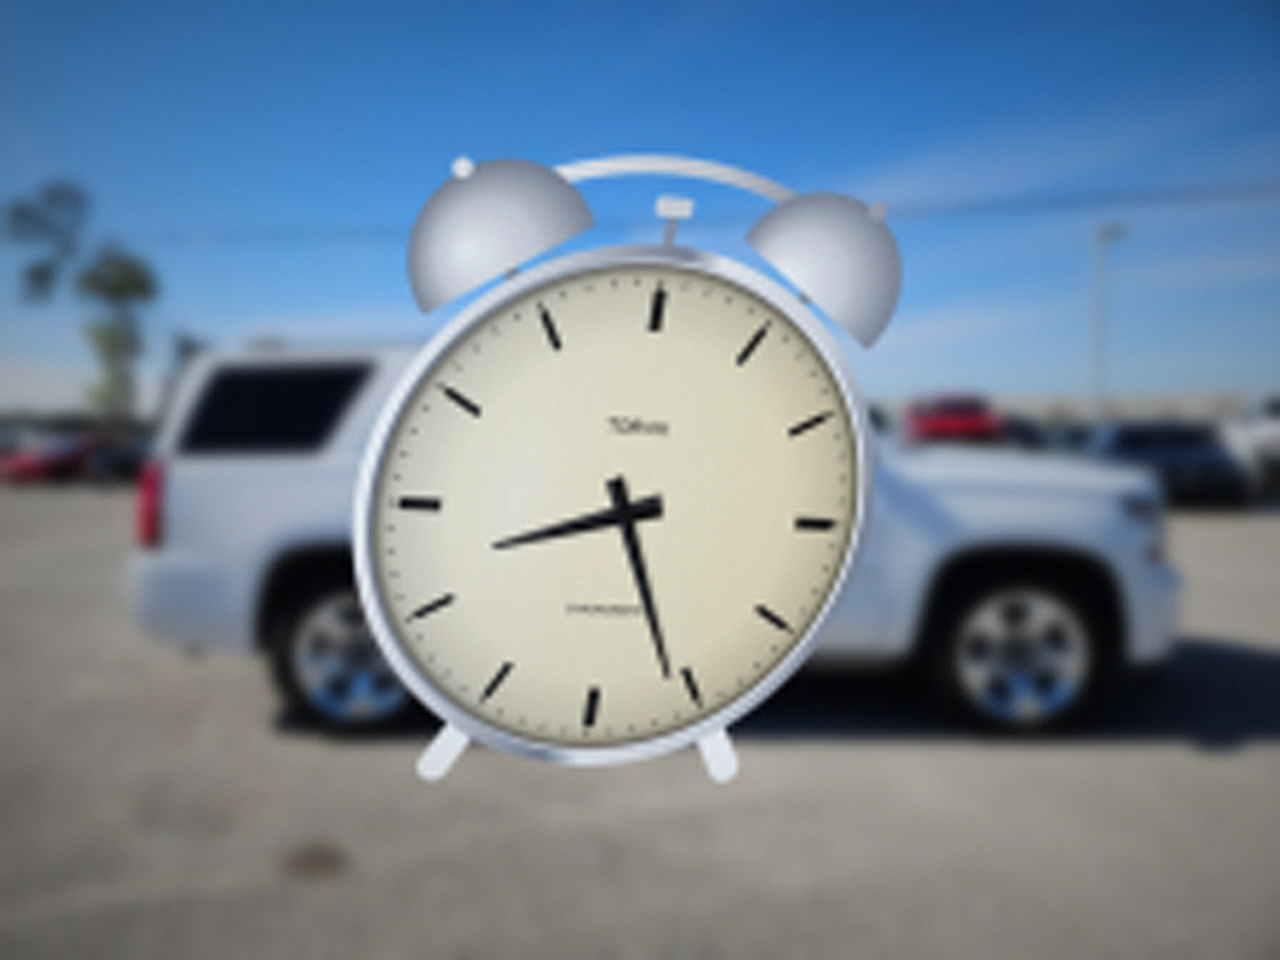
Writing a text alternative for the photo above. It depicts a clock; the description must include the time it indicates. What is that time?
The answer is 8:26
